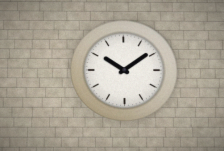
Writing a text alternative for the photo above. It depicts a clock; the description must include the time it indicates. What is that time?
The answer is 10:09
